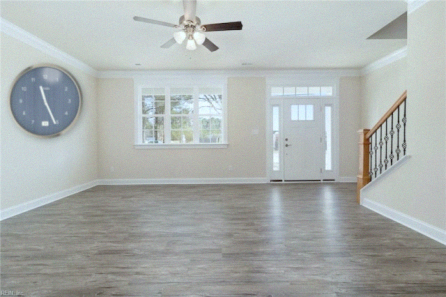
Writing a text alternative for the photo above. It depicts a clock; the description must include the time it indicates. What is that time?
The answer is 11:26
